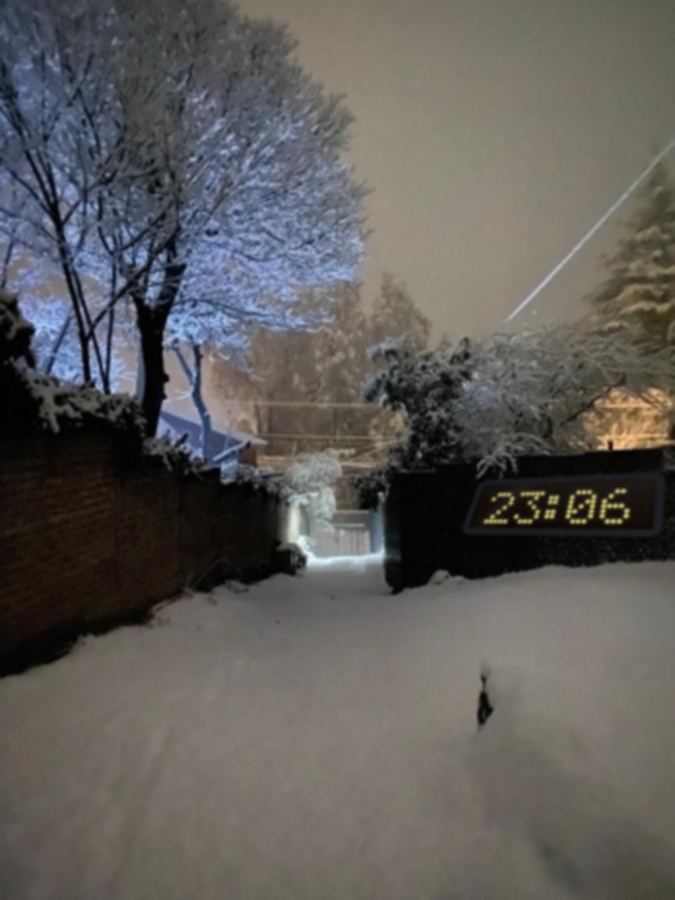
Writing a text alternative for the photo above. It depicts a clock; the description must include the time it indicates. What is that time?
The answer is 23:06
